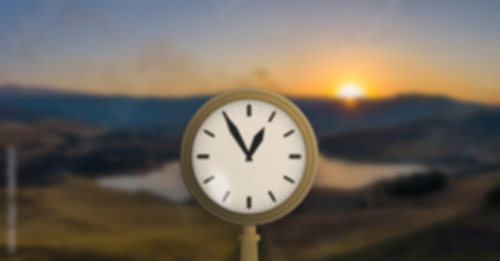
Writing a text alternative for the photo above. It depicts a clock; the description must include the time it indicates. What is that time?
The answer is 12:55
